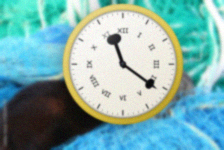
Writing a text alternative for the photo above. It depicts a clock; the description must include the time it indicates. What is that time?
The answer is 11:21
